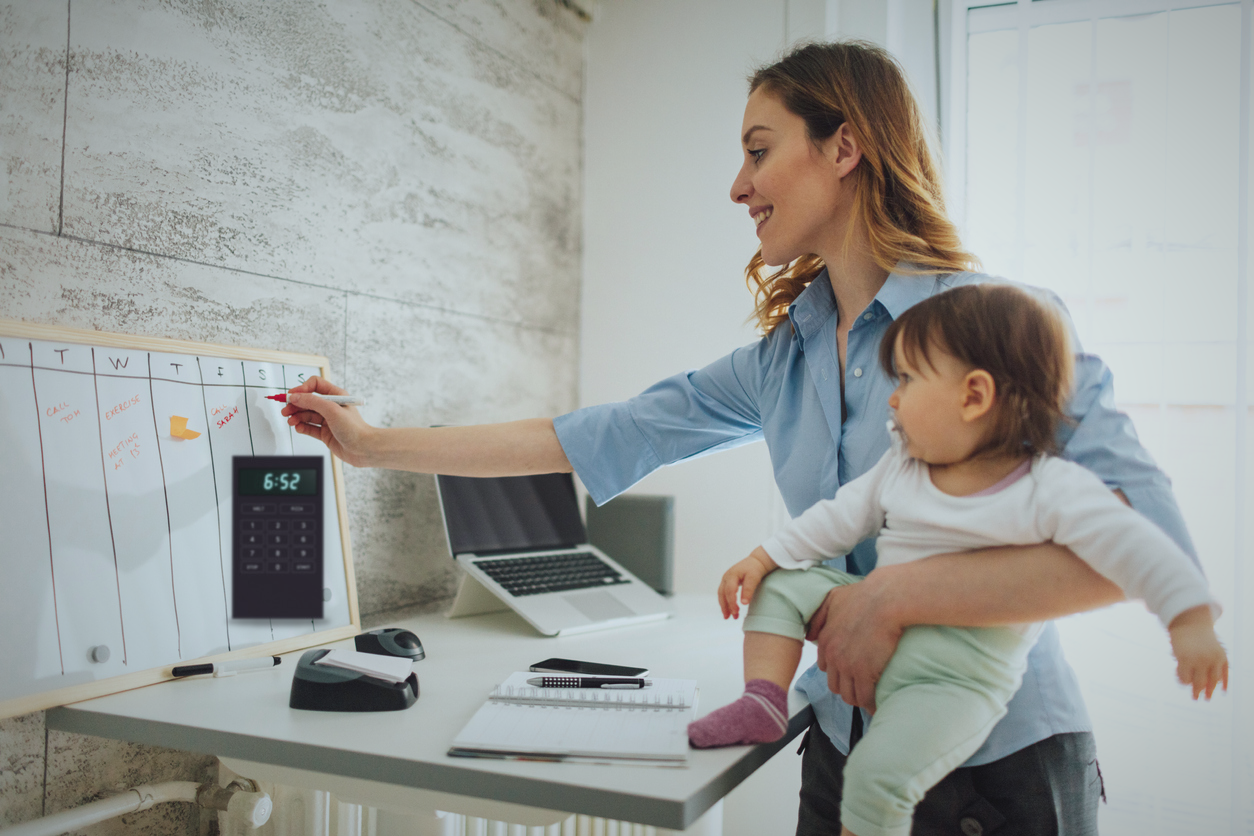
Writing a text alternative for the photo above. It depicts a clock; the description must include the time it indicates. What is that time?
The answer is 6:52
